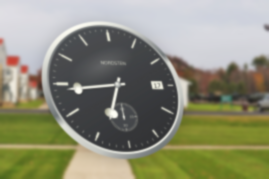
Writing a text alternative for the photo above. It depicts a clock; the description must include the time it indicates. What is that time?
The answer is 6:44
